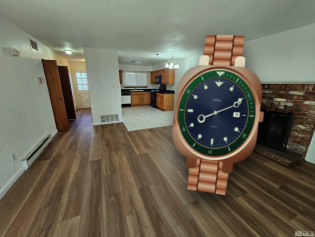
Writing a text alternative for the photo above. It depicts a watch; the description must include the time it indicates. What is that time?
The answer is 8:11
